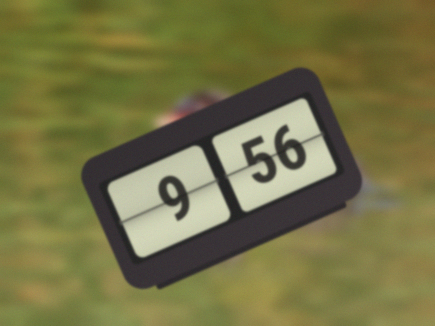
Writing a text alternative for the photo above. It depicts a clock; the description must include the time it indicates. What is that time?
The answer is 9:56
